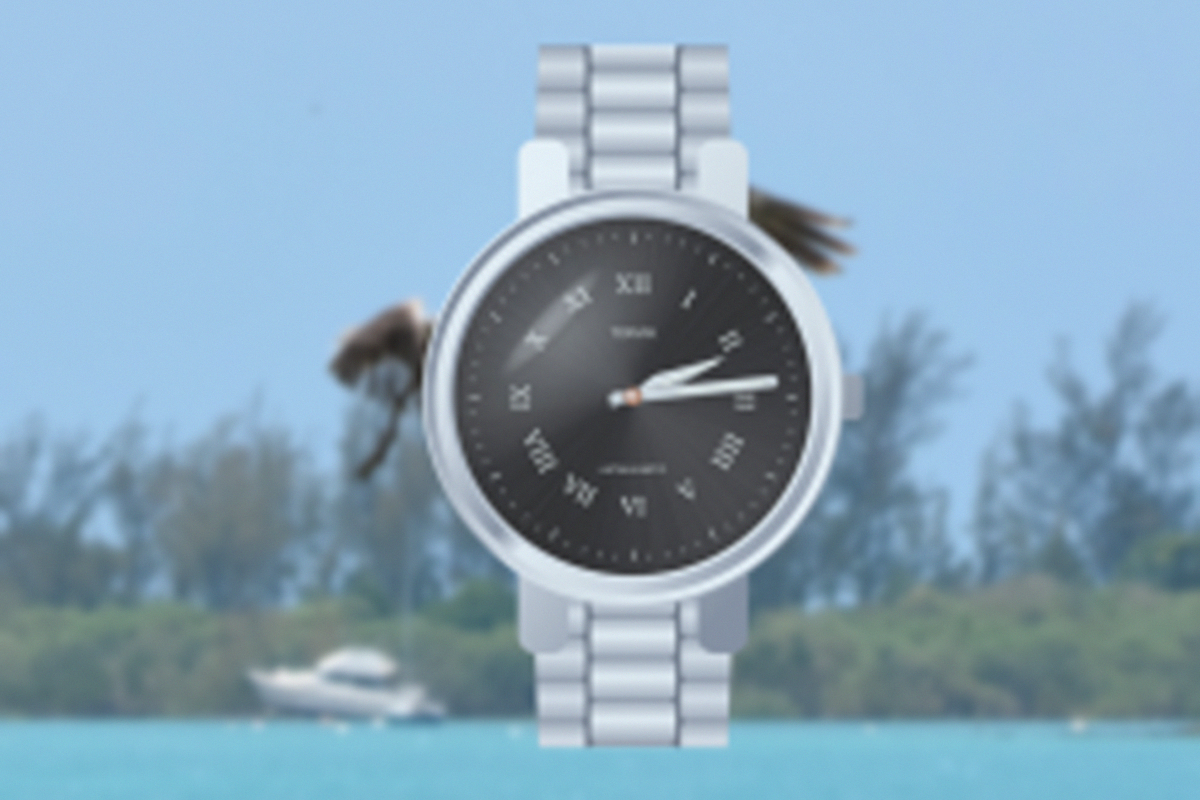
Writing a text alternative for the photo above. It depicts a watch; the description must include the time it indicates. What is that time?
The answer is 2:14
